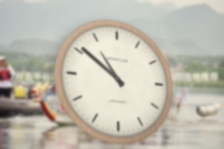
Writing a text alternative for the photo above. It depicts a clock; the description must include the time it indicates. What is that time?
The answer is 10:51
